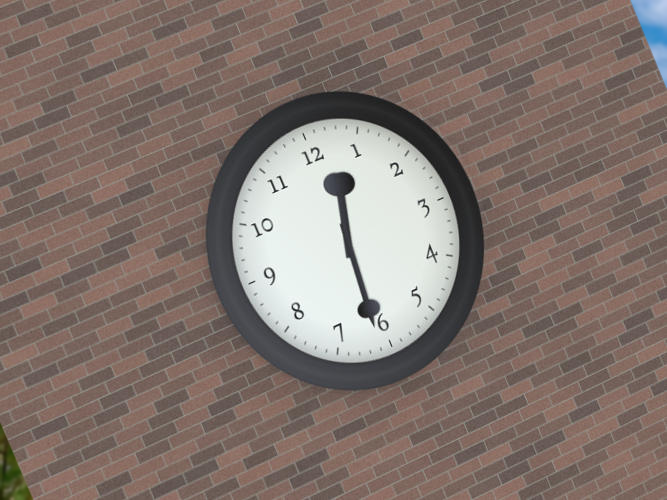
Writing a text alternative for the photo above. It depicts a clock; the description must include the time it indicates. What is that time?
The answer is 12:31
